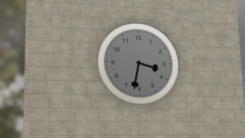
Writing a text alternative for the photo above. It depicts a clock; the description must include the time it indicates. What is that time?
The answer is 3:32
